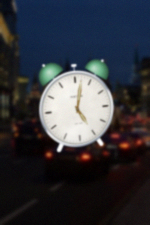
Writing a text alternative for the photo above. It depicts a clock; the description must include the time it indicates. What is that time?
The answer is 5:02
